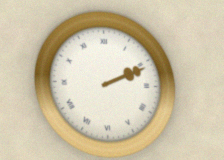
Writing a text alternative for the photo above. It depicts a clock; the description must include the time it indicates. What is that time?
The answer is 2:11
